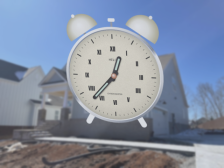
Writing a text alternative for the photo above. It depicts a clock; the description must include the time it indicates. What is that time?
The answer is 12:37
